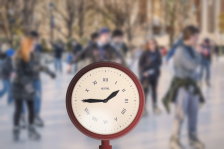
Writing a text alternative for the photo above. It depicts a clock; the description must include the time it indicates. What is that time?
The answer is 1:45
